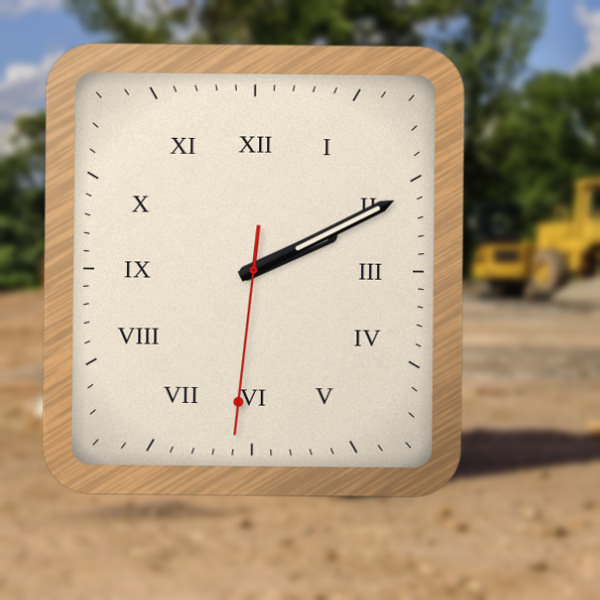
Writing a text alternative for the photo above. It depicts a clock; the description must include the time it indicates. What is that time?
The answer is 2:10:31
